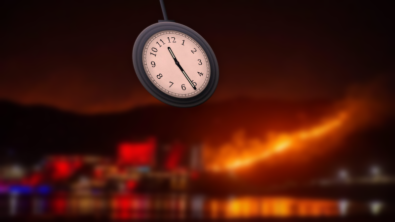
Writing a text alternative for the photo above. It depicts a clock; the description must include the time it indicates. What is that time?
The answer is 11:26
